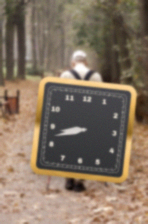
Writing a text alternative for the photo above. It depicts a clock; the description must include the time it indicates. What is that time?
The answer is 8:42
